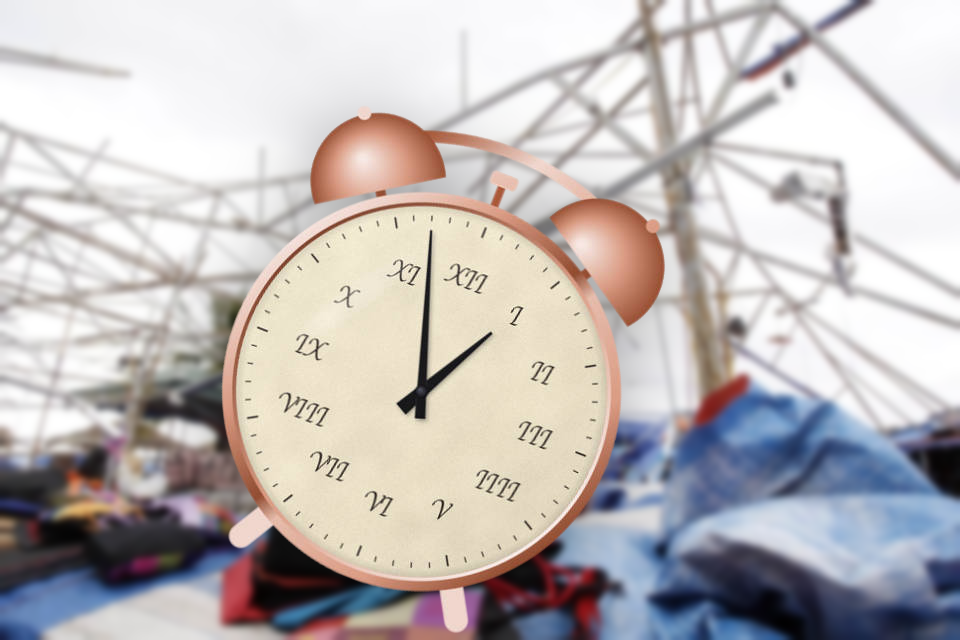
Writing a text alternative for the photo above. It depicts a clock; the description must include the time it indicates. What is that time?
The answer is 12:57
